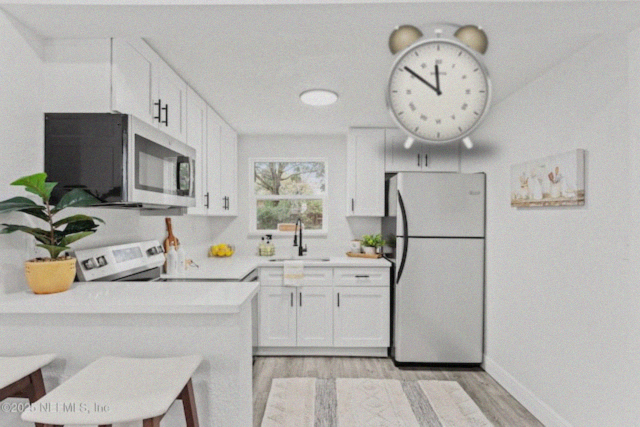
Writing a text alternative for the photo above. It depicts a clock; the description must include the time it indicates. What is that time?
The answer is 11:51
